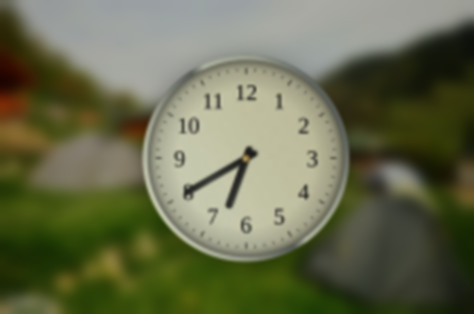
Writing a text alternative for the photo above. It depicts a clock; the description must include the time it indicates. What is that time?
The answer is 6:40
